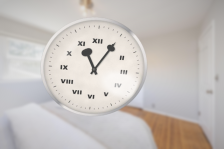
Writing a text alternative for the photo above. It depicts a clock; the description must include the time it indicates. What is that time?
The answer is 11:05
